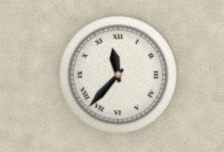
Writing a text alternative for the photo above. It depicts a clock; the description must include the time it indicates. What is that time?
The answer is 11:37
